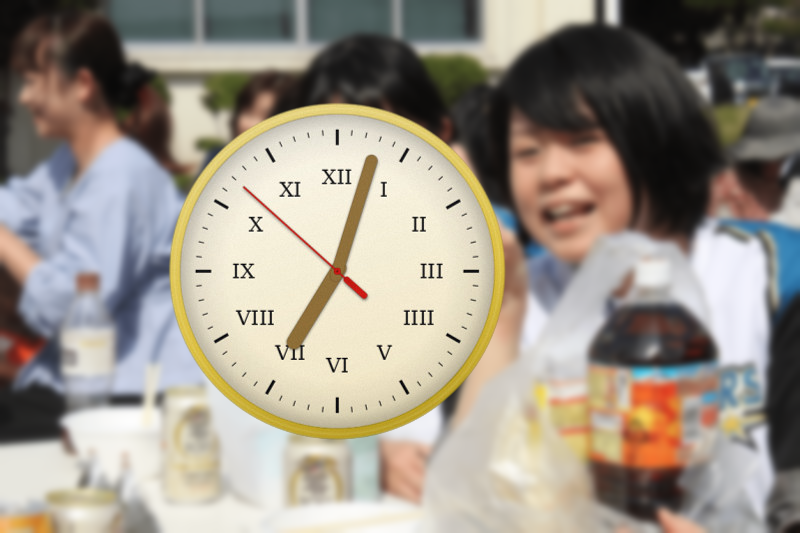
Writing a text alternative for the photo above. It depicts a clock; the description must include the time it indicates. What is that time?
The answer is 7:02:52
